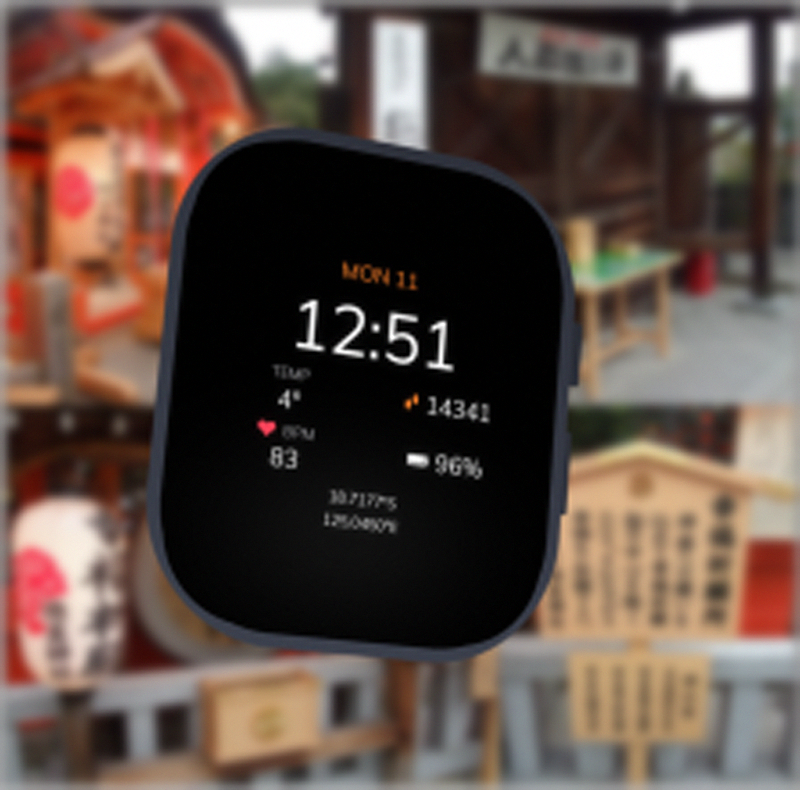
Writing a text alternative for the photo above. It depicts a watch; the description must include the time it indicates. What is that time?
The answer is 12:51
